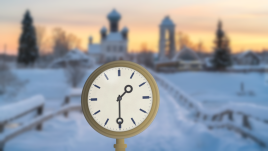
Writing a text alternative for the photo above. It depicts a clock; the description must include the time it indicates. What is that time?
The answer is 1:30
